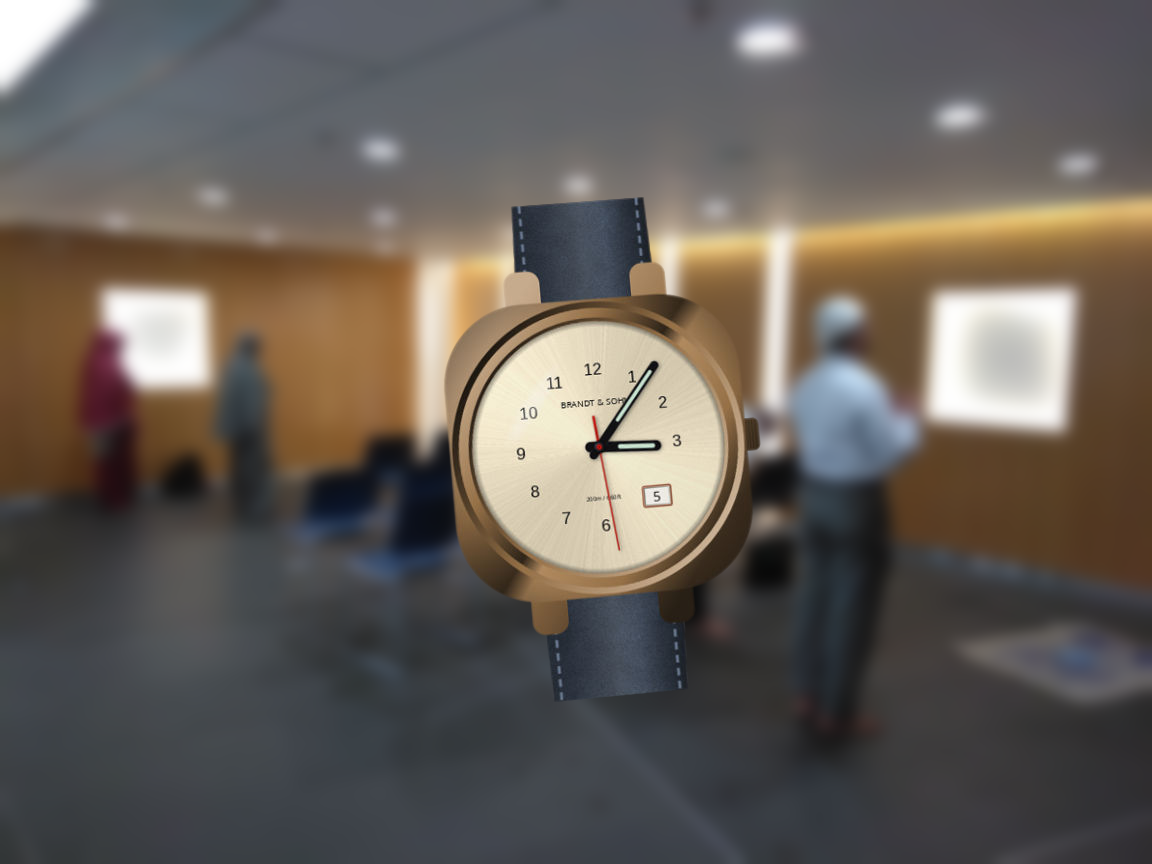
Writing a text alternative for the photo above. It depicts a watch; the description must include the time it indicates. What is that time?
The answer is 3:06:29
